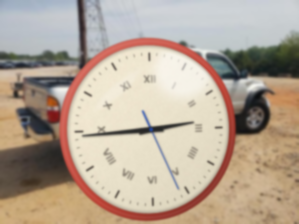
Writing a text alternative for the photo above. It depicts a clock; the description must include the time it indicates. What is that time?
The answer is 2:44:26
